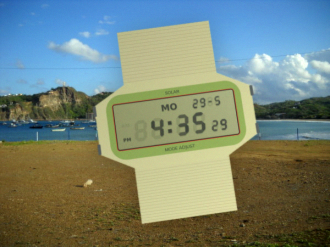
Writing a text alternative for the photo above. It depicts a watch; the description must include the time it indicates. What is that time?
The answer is 4:35:29
